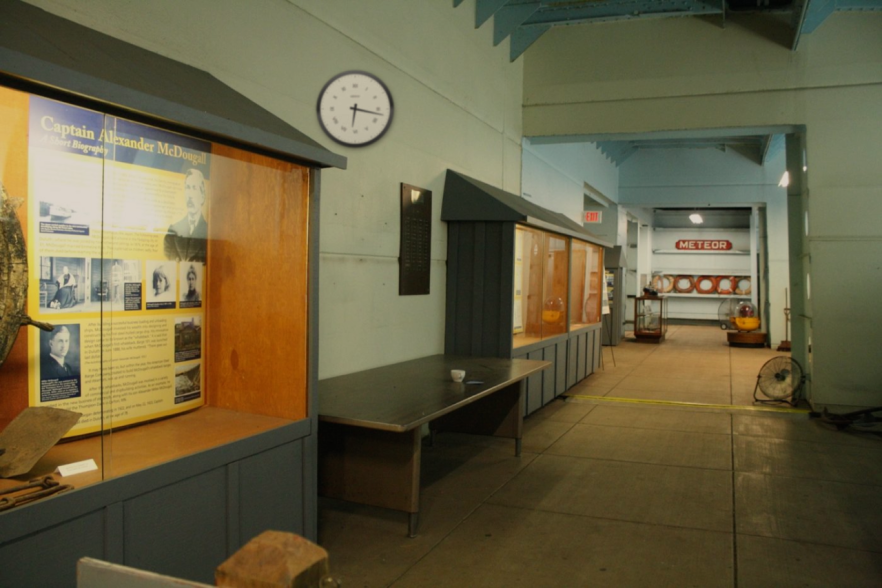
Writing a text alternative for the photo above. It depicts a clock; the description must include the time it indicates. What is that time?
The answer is 6:17
